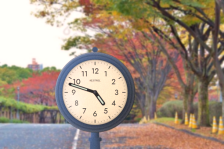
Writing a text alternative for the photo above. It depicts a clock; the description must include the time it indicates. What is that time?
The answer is 4:48
